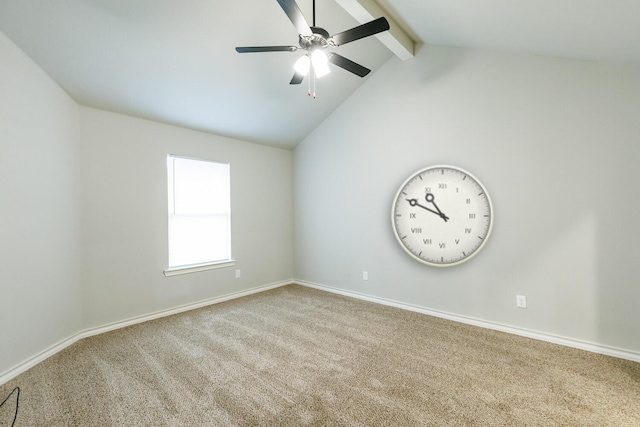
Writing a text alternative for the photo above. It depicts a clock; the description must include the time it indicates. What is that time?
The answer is 10:49
